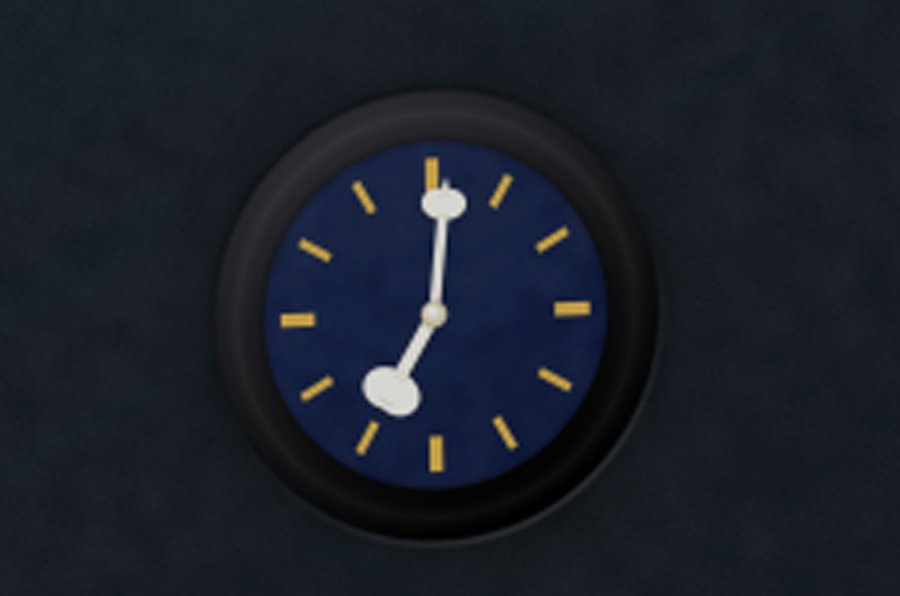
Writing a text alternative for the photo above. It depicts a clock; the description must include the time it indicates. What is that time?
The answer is 7:01
